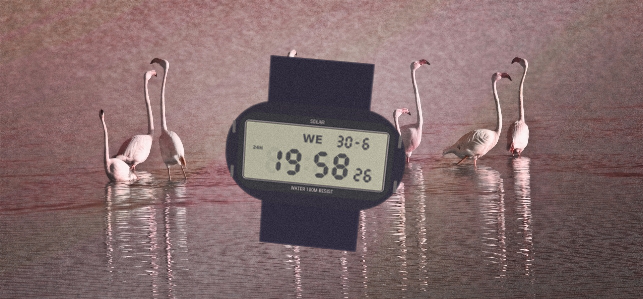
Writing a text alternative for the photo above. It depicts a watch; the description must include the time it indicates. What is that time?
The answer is 19:58:26
